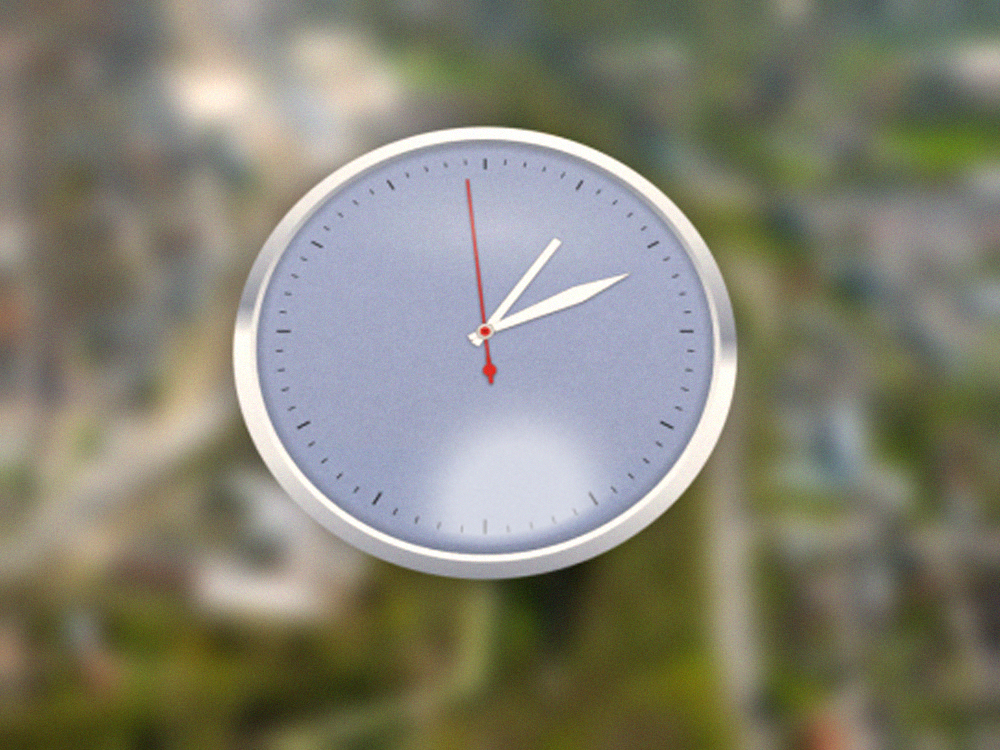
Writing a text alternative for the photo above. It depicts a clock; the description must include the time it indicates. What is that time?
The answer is 1:10:59
